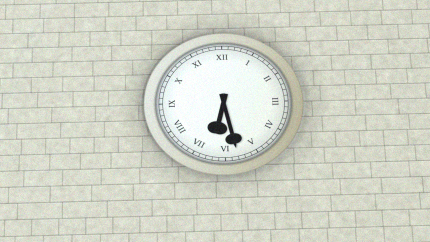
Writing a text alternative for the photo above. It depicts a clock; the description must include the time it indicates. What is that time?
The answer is 6:28
